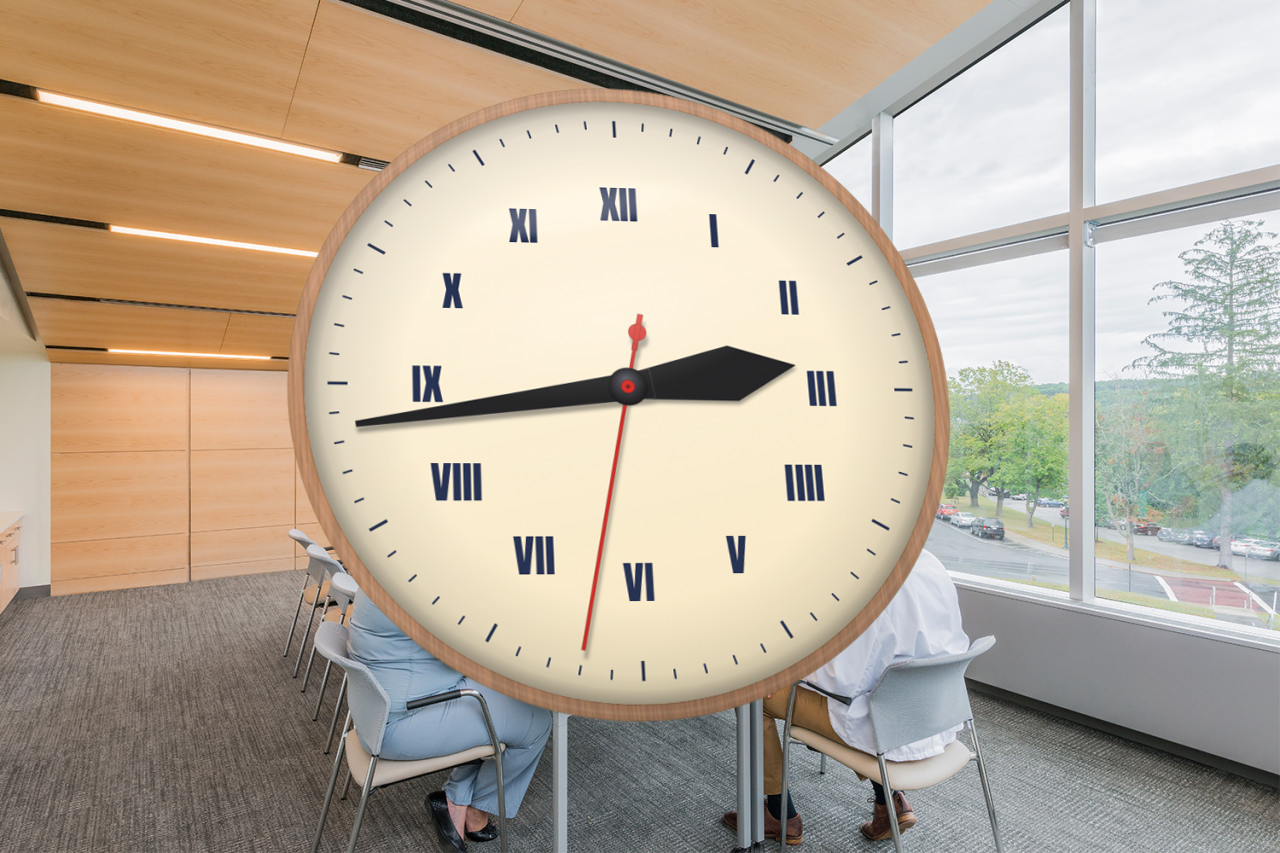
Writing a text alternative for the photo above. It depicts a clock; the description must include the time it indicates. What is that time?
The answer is 2:43:32
